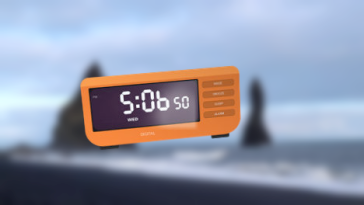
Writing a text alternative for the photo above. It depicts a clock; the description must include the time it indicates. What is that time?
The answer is 5:06:50
